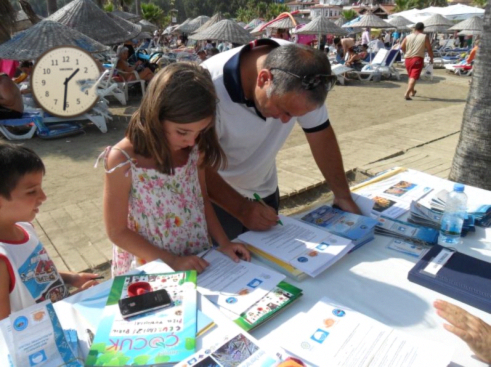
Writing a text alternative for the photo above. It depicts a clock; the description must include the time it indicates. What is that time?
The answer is 1:31
